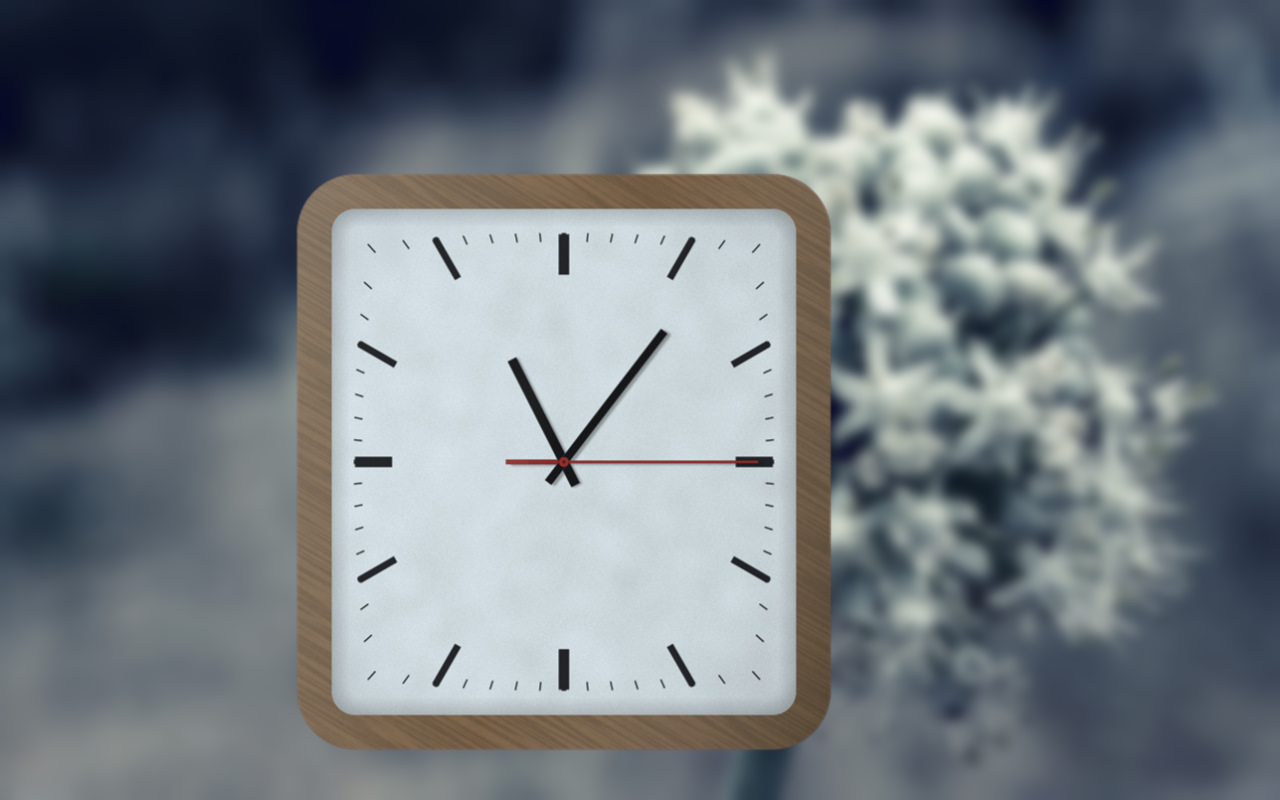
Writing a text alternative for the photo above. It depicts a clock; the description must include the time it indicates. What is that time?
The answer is 11:06:15
